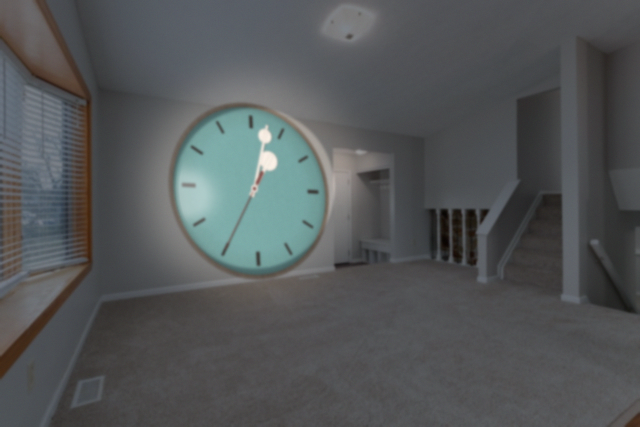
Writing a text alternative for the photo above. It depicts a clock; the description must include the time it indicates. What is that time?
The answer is 1:02:35
